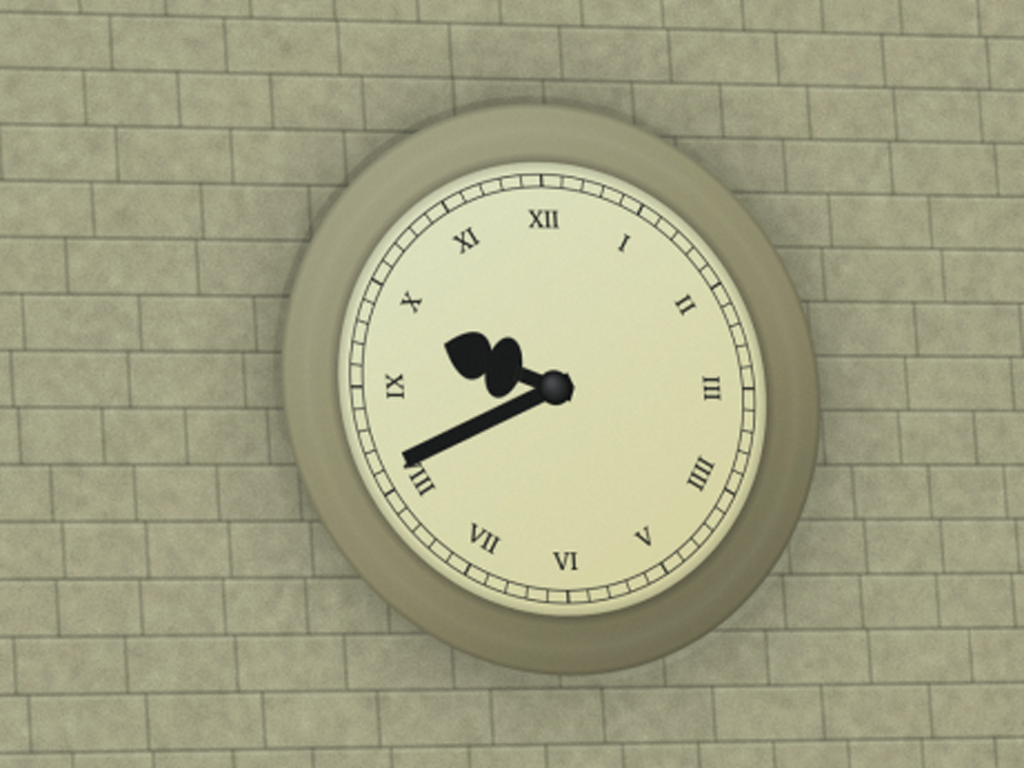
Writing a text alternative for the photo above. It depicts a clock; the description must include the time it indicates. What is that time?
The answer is 9:41
